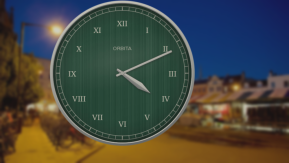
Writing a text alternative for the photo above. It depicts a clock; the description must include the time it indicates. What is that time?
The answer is 4:11
